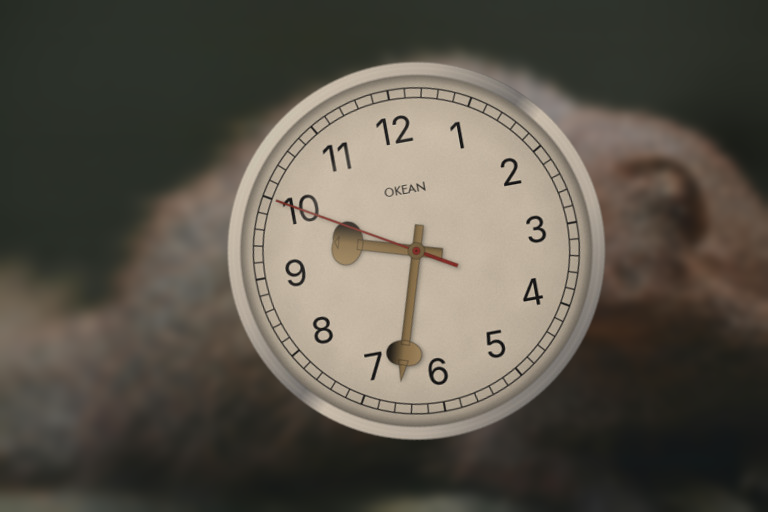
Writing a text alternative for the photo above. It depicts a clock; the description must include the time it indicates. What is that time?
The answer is 9:32:50
